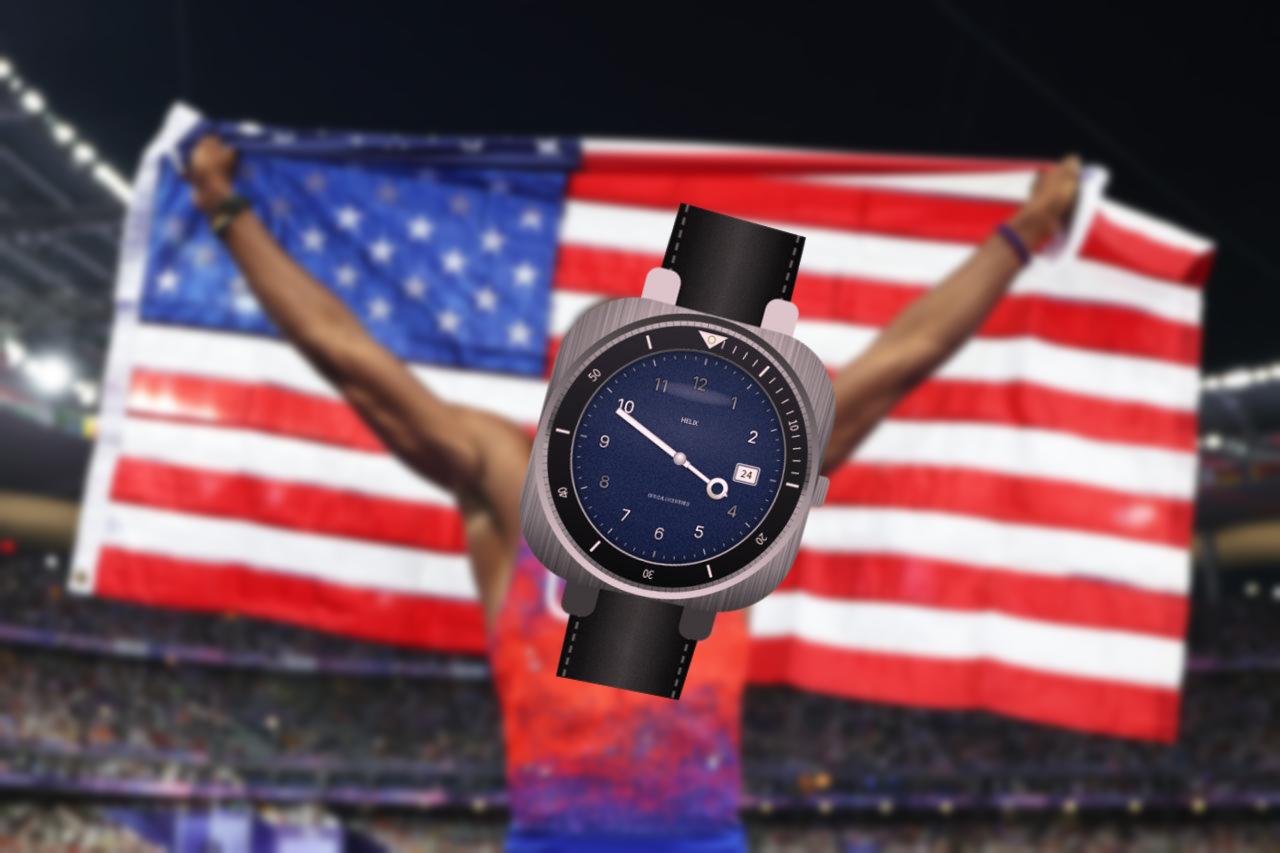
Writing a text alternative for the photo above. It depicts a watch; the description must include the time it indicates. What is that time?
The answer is 3:49
